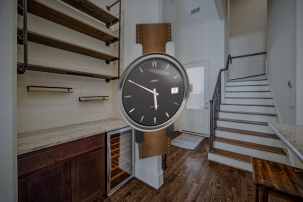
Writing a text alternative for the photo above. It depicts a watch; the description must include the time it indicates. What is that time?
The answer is 5:50
